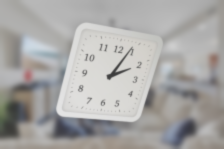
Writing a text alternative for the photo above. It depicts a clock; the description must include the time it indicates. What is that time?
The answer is 2:04
